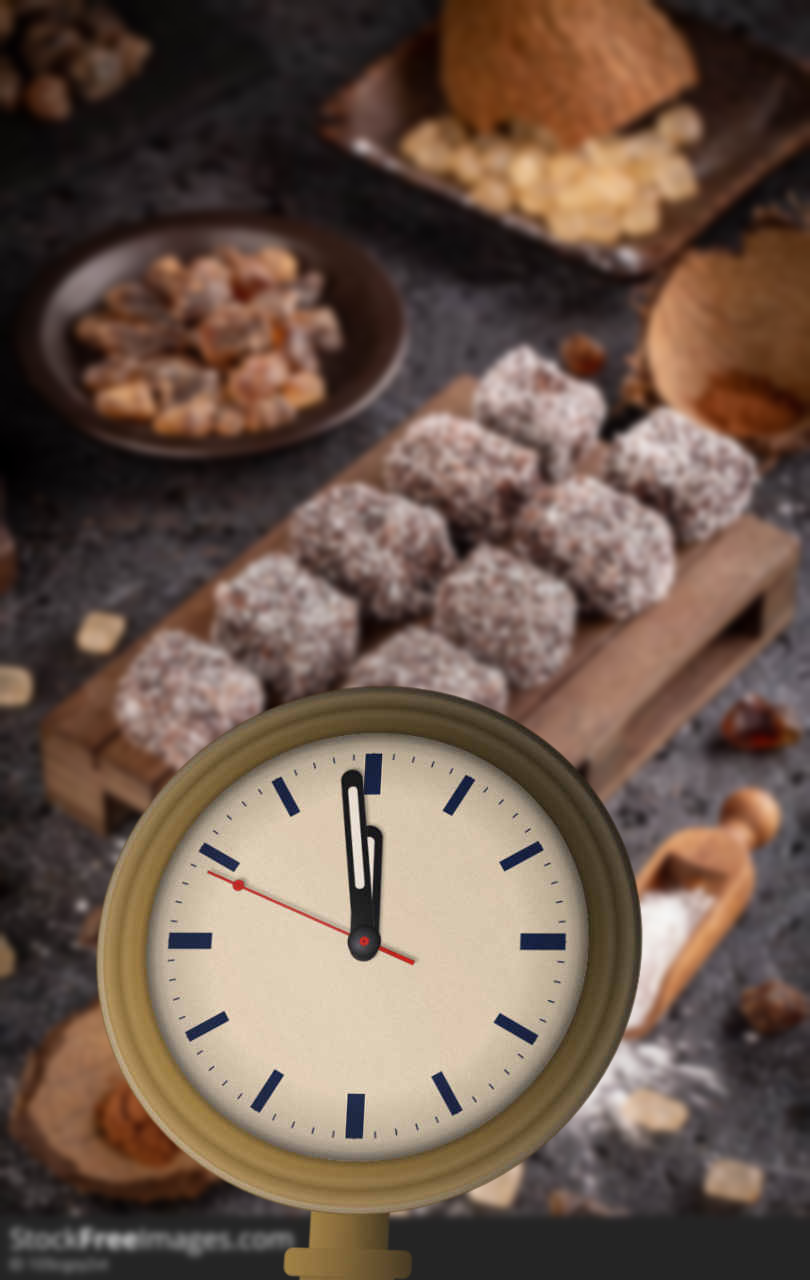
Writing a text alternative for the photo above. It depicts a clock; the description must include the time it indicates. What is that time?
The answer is 11:58:49
